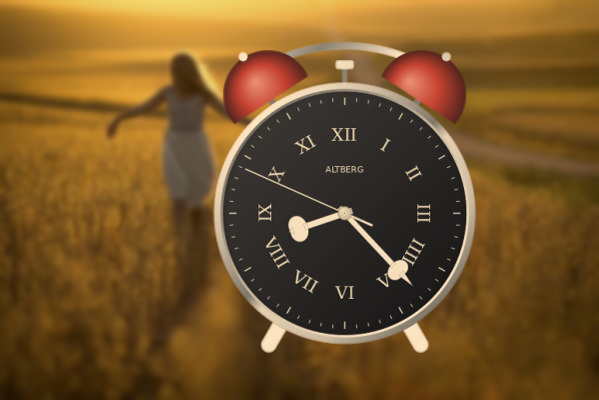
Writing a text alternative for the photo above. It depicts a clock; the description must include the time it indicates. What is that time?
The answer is 8:22:49
